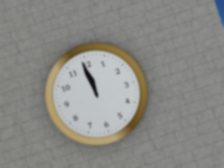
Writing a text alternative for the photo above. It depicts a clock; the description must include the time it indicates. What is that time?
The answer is 11:59
